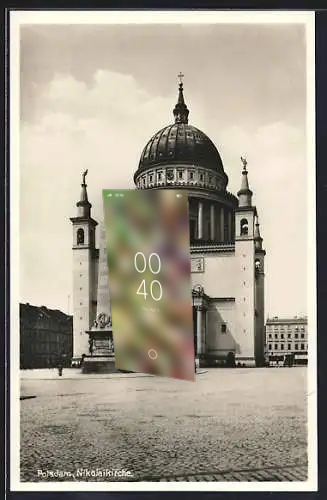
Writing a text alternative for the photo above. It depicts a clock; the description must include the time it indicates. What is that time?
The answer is 0:40
